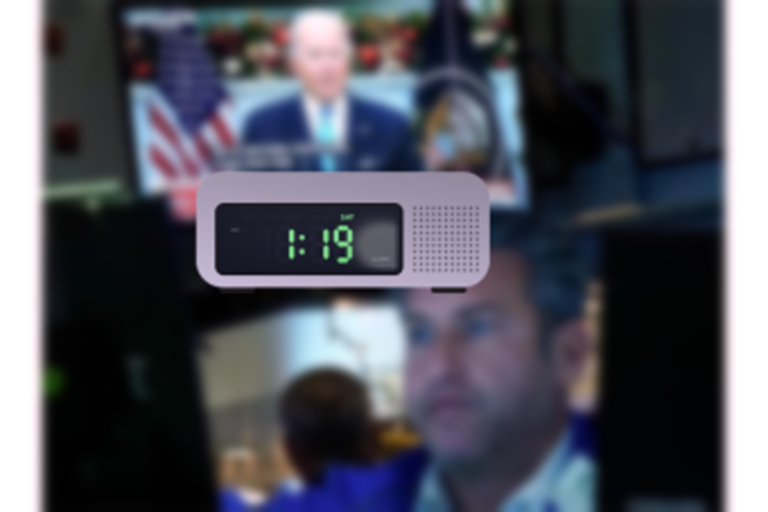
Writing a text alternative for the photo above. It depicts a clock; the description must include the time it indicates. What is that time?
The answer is 1:19
